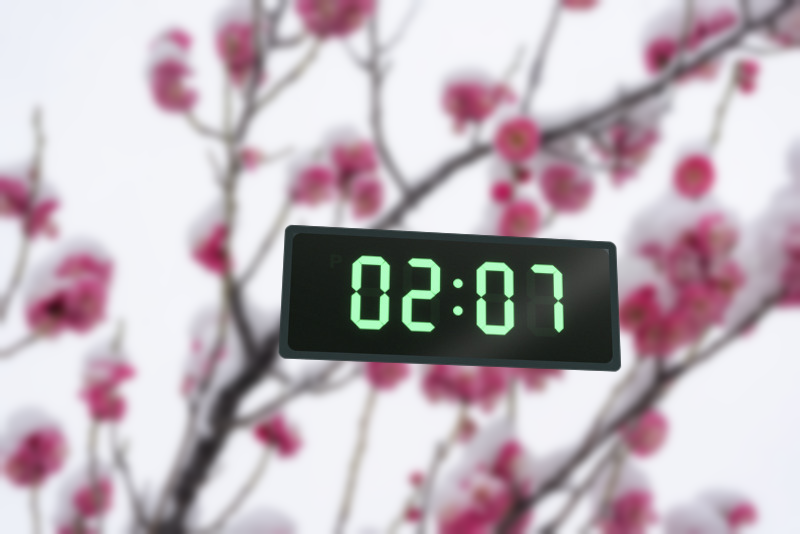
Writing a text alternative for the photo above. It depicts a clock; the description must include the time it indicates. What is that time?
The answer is 2:07
